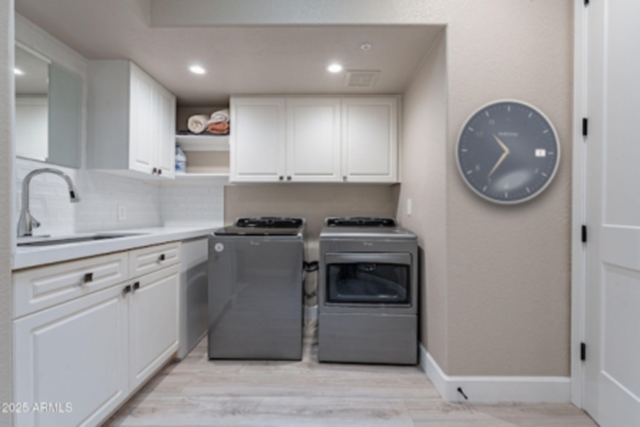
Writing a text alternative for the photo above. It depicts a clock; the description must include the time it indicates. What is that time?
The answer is 10:36
